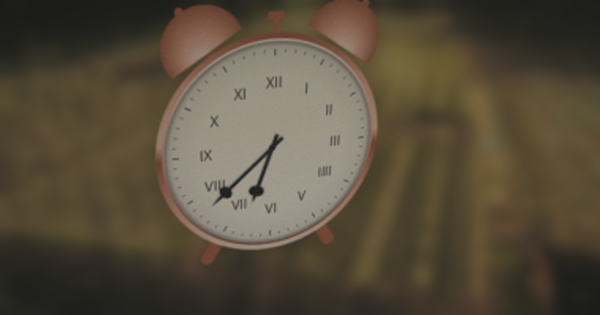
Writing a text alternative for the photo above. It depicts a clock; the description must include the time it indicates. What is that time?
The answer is 6:38
